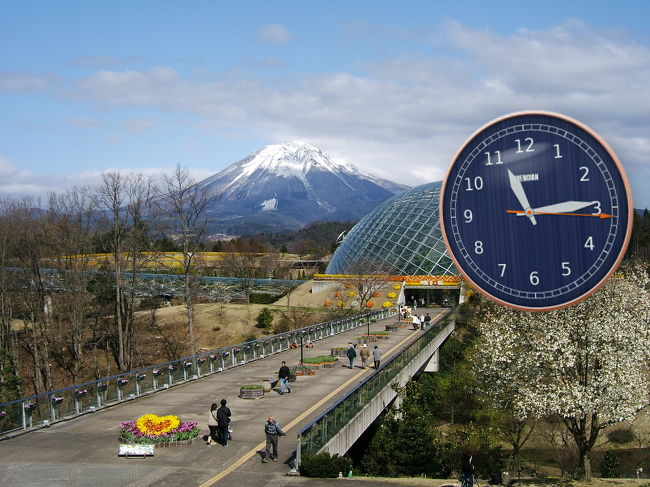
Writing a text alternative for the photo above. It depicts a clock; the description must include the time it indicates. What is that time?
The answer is 11:14:16
